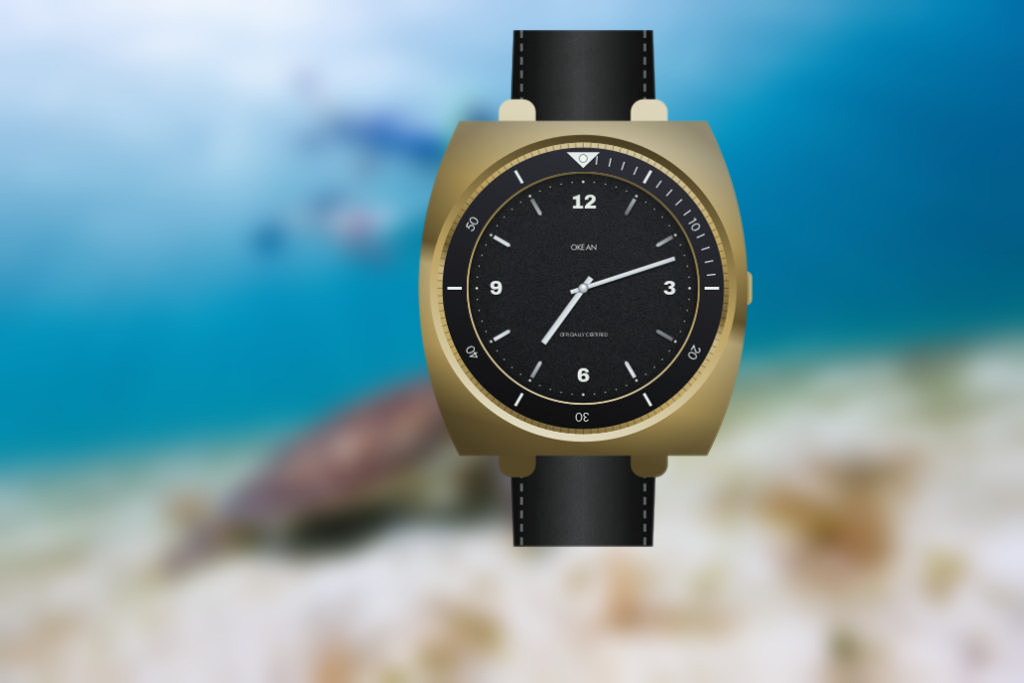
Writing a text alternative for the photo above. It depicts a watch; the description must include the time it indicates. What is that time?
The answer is 7:12
